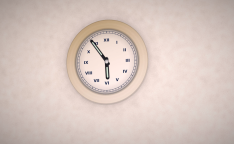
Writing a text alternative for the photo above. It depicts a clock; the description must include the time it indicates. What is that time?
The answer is 5:54
